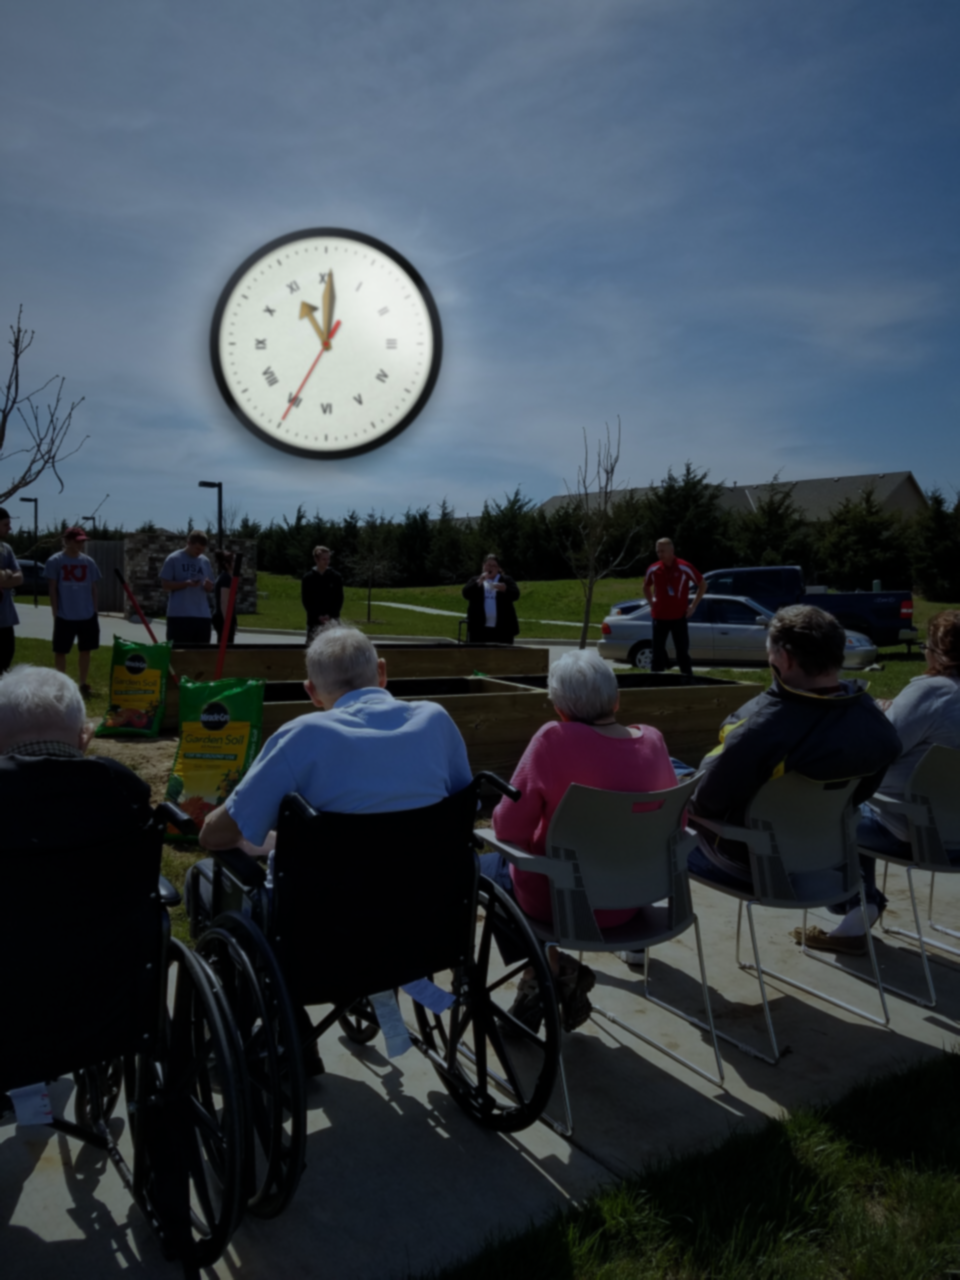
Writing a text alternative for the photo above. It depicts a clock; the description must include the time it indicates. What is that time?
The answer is 11:00:35
